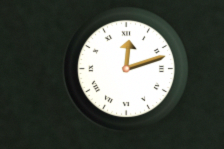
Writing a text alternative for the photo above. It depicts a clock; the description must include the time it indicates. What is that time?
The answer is 12:12
